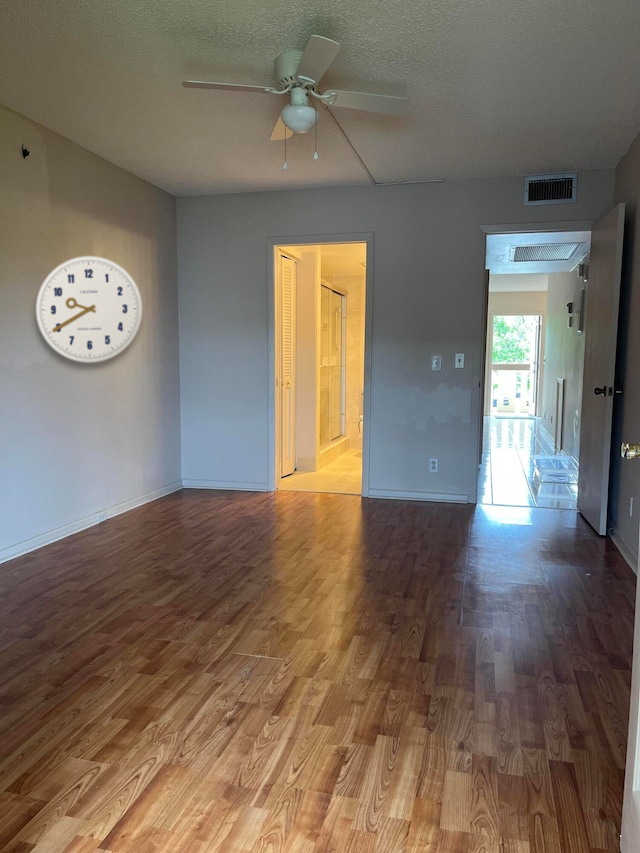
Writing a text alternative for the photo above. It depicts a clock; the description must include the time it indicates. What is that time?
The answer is 9:40
